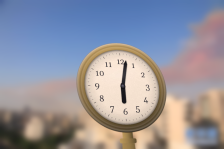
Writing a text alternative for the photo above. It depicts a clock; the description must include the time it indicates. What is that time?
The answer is 6:02
